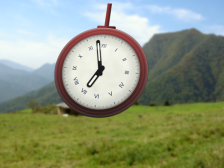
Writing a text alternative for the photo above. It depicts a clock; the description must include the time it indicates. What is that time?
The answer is 6:58
